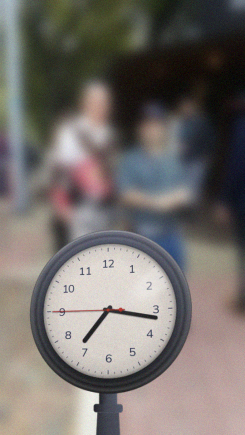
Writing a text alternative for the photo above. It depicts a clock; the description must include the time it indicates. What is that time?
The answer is 7:16:45
